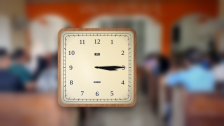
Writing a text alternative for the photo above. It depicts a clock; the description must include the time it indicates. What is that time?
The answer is 3:15
